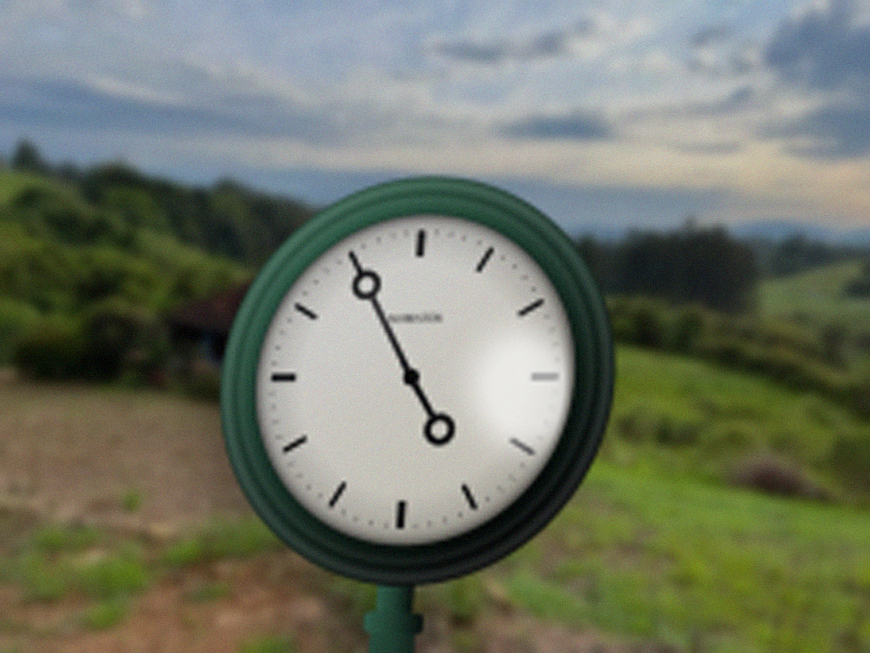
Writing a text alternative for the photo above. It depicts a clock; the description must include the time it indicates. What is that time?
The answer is 4:55
